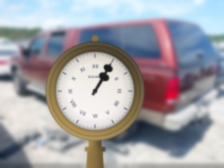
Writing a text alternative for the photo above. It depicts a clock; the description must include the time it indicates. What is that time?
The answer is 1:05
